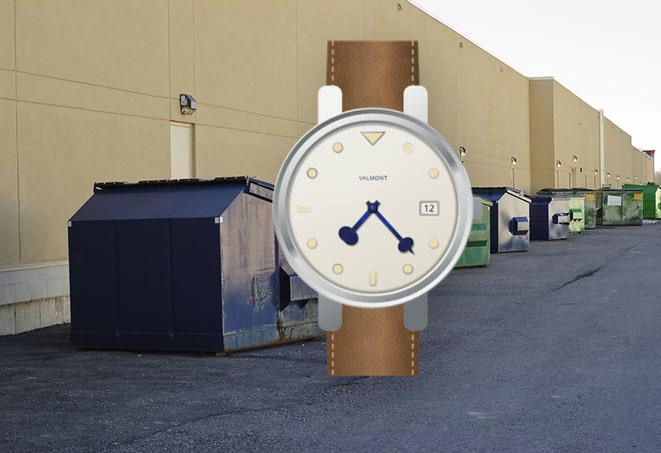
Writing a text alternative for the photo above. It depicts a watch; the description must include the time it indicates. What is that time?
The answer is 7:23
